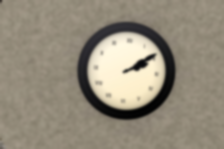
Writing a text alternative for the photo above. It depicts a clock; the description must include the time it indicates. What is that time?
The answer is 2:09
